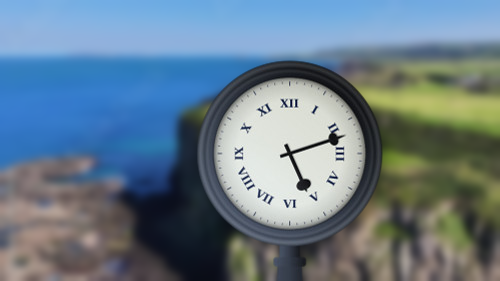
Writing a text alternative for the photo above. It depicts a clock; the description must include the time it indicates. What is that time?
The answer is 5:12
